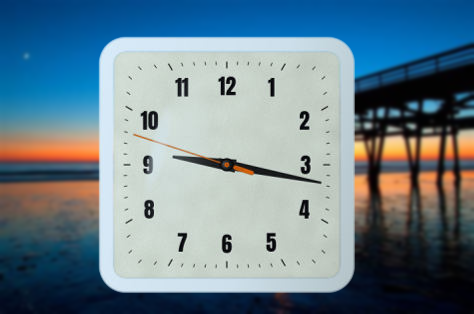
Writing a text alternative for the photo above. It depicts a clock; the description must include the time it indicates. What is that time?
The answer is 9:16:48
